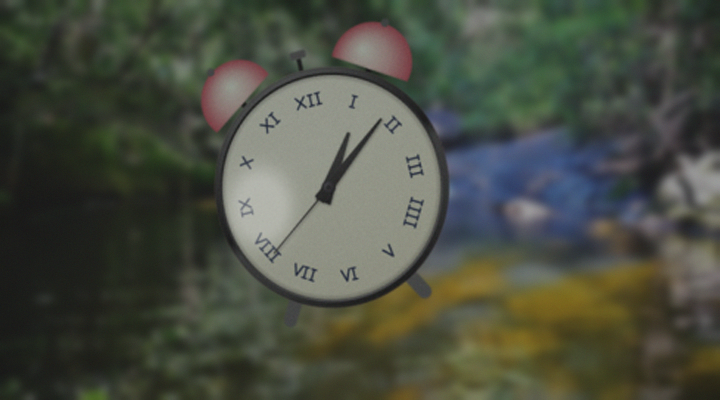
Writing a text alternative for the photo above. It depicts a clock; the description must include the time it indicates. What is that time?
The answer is 1:08:39
